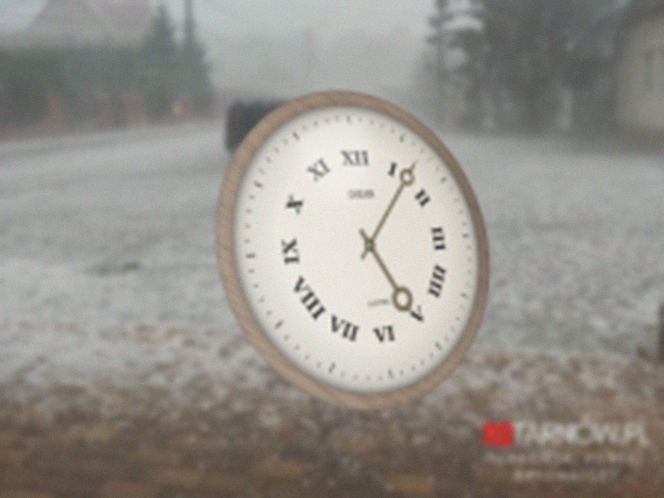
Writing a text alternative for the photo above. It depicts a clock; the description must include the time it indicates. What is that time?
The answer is 5:07
